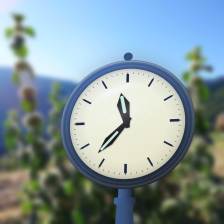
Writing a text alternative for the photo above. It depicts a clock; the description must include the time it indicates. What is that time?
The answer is 11:37
